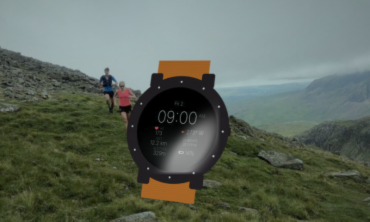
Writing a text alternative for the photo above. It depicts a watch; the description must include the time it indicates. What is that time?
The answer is 9:00
